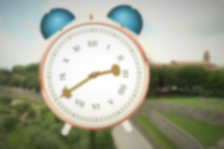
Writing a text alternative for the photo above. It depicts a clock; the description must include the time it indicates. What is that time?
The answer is 2:40
